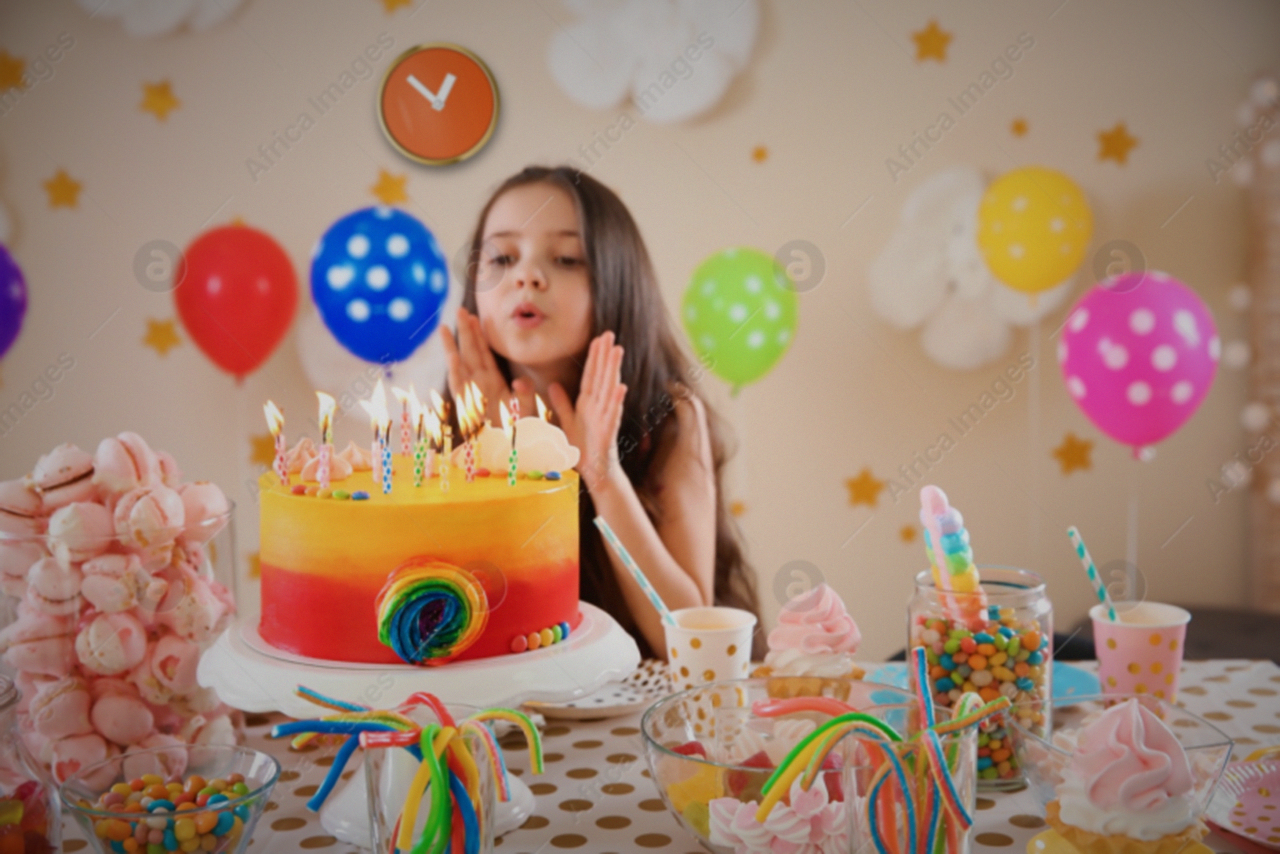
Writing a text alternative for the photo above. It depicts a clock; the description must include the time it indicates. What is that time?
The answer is 12:52
